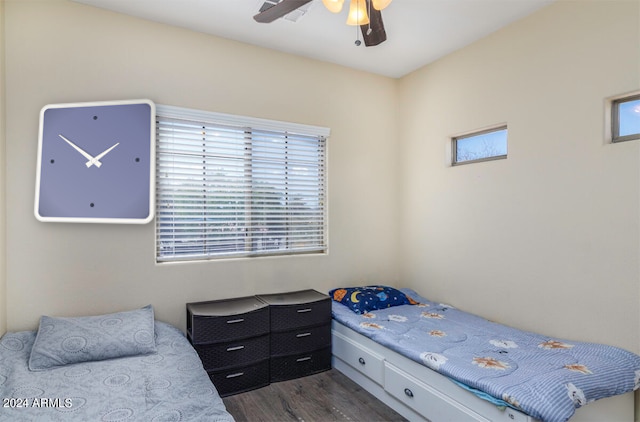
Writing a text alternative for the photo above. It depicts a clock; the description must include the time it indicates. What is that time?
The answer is 1:51
